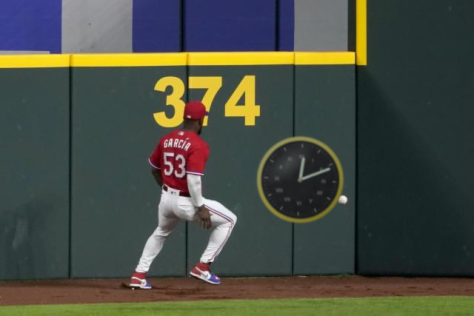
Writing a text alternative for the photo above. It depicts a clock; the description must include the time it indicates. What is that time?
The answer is 12:11
